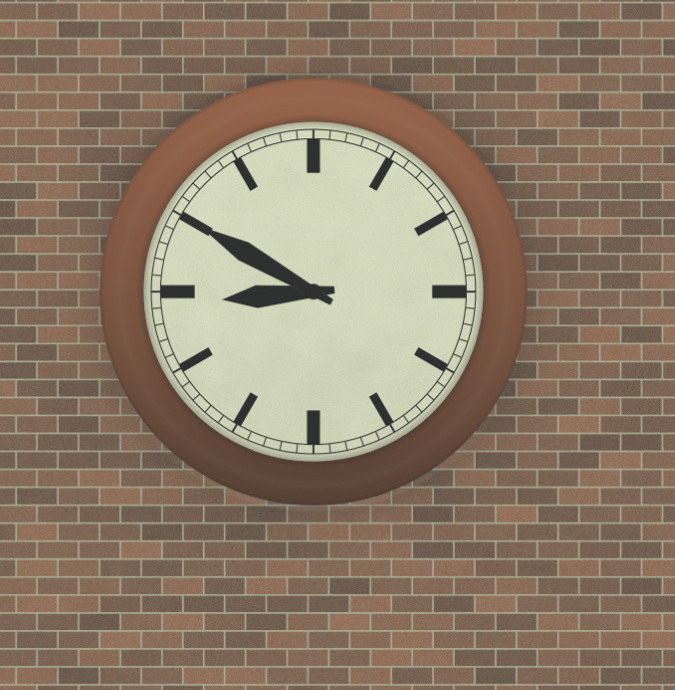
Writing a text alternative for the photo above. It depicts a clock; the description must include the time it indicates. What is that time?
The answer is 8:50
